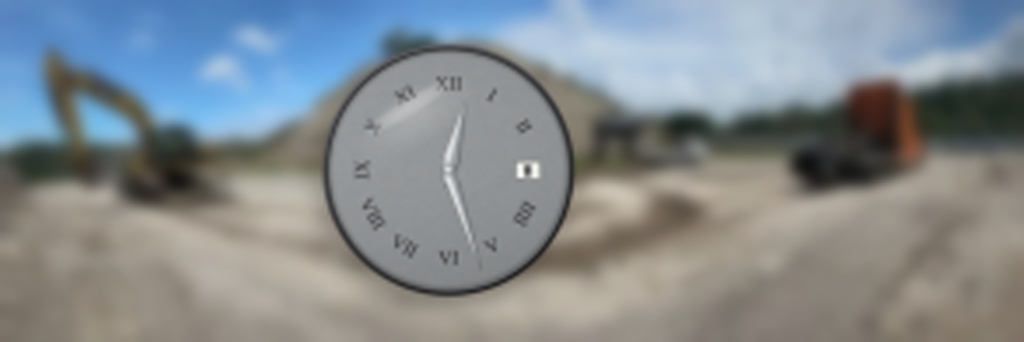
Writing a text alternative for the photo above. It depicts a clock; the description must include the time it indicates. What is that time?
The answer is 12:27
